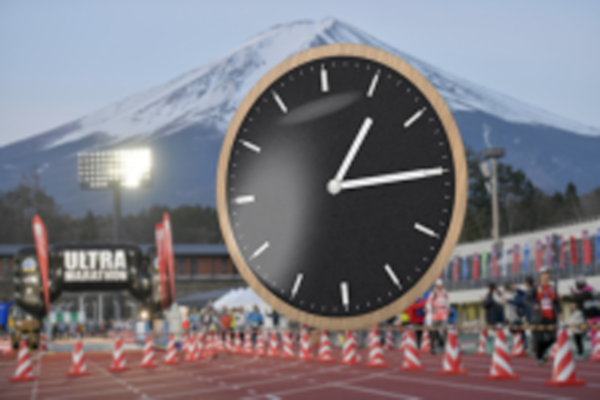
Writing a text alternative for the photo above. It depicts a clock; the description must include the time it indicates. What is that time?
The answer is 1:15
